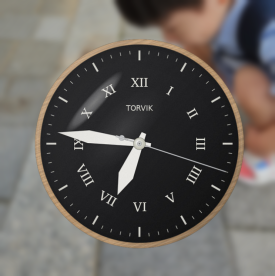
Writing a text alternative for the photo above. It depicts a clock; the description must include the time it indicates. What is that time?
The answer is 6:46:18
